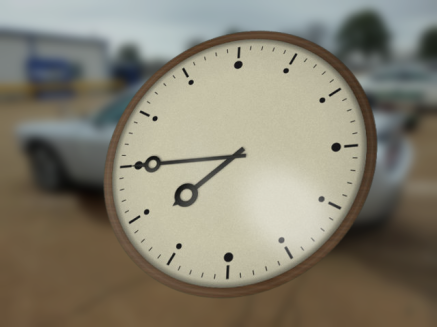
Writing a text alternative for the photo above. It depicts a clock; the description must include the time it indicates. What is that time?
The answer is 7:45
